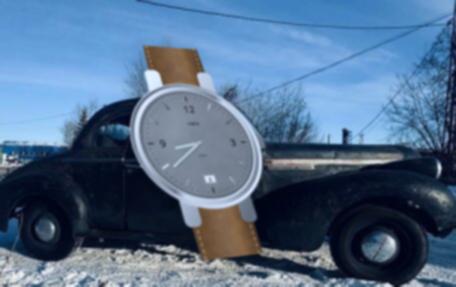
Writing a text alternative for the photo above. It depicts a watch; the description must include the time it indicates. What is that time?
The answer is 8:39
